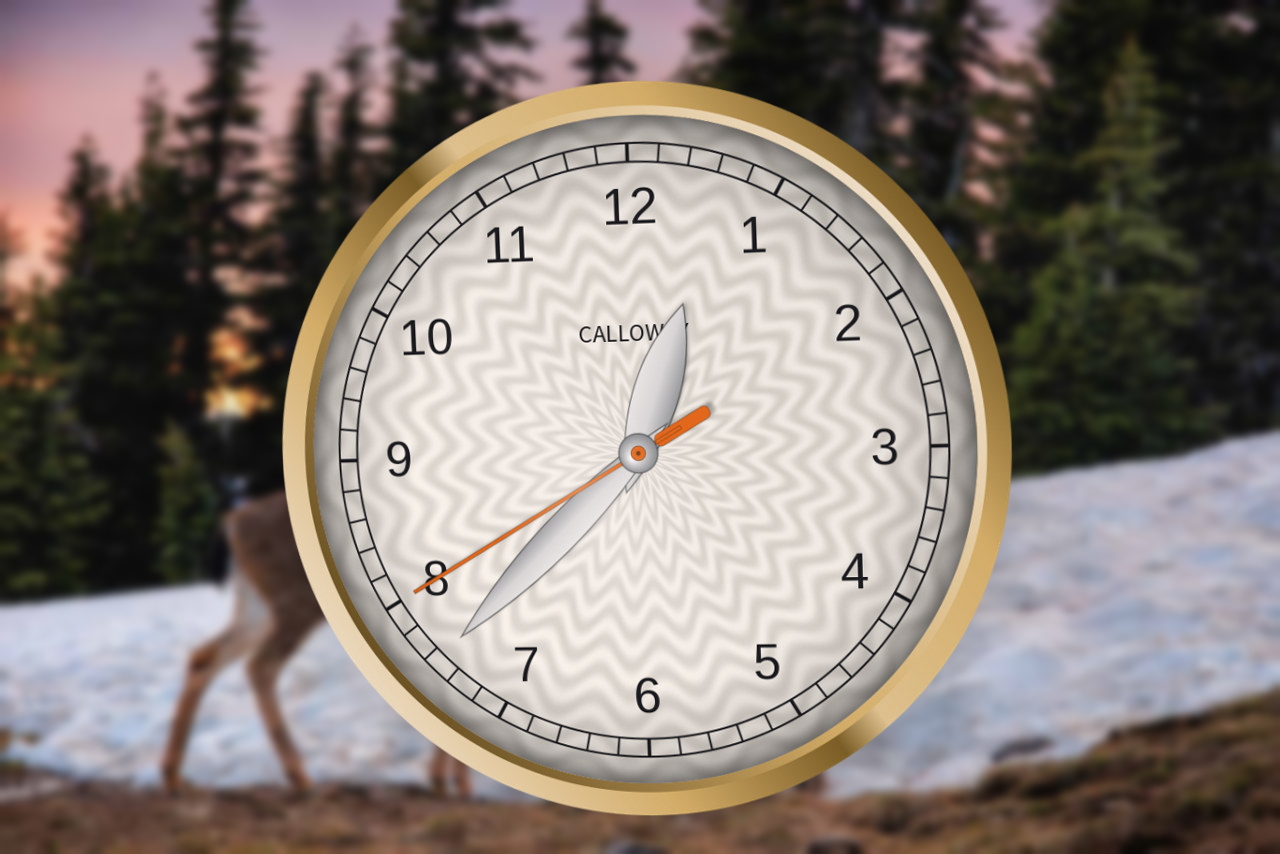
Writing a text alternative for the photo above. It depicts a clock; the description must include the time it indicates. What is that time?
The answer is 12:37:40
